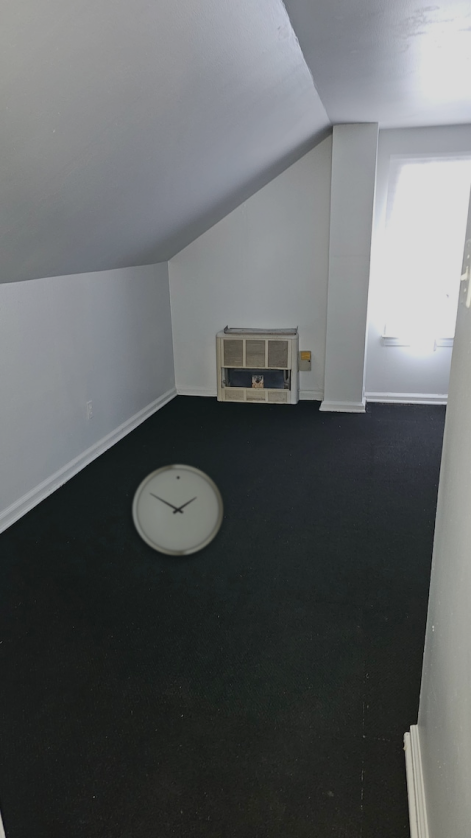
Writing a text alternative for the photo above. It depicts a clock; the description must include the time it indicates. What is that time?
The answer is 1:50
